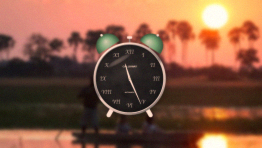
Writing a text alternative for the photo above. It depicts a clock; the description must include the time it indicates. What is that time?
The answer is 11:26
